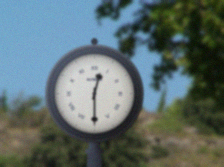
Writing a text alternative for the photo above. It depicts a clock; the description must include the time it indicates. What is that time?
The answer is 12:30
